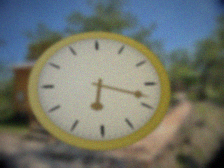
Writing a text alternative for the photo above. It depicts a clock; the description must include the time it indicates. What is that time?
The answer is 6:18
